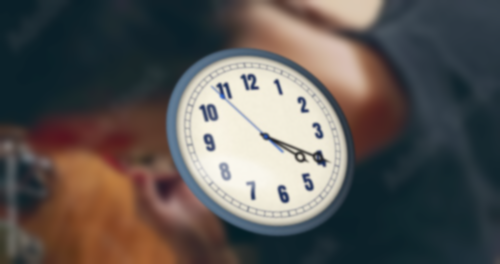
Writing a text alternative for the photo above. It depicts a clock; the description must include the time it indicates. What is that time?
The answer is 4:19:54
